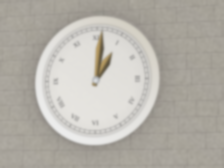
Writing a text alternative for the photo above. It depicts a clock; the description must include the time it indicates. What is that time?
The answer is 1:01
